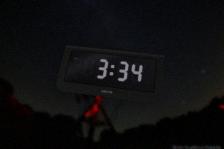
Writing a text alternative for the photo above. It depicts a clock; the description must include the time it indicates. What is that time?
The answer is 3:34
